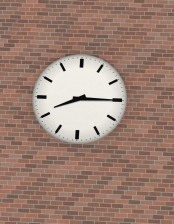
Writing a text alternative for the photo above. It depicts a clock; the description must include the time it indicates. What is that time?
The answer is 8:15
